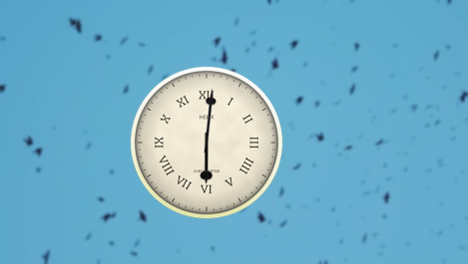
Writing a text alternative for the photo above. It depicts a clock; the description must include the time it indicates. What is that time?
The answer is 6:01
